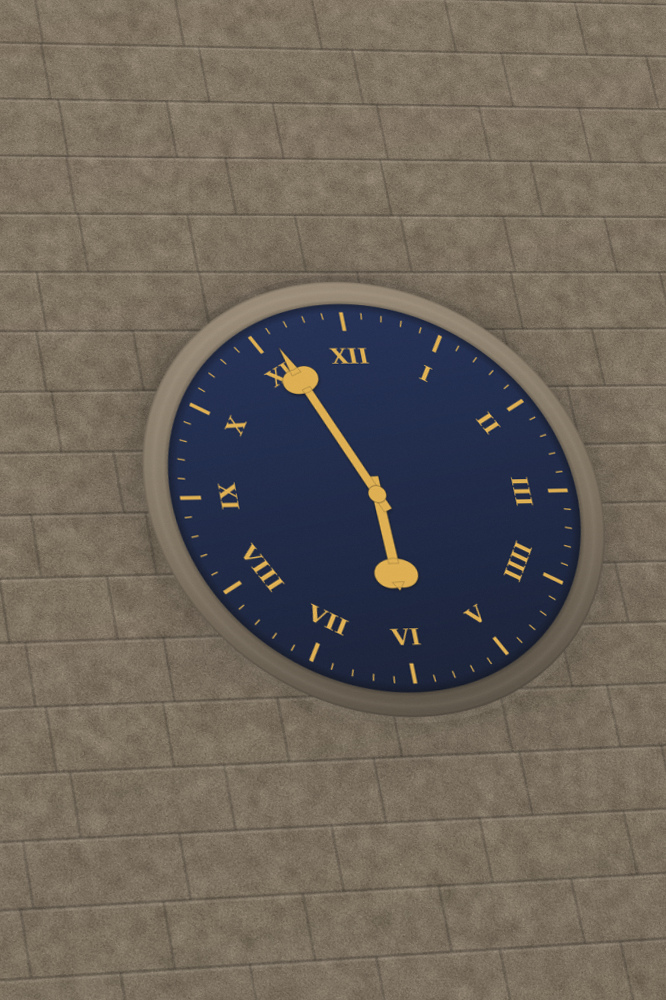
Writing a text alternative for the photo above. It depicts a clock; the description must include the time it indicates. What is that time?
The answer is 5:56
